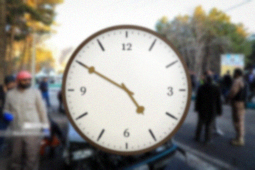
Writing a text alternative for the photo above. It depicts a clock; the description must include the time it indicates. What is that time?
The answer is 4:50
